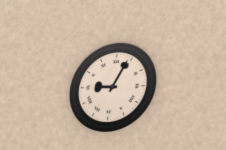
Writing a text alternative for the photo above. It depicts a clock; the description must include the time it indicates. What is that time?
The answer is 9:04
